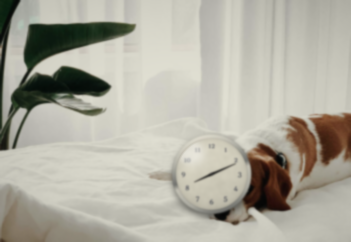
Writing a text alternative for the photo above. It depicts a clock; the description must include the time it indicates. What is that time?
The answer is 8:11
